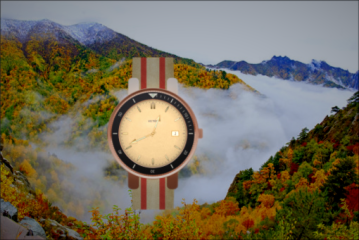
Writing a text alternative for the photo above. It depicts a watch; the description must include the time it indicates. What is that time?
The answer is 12:41
